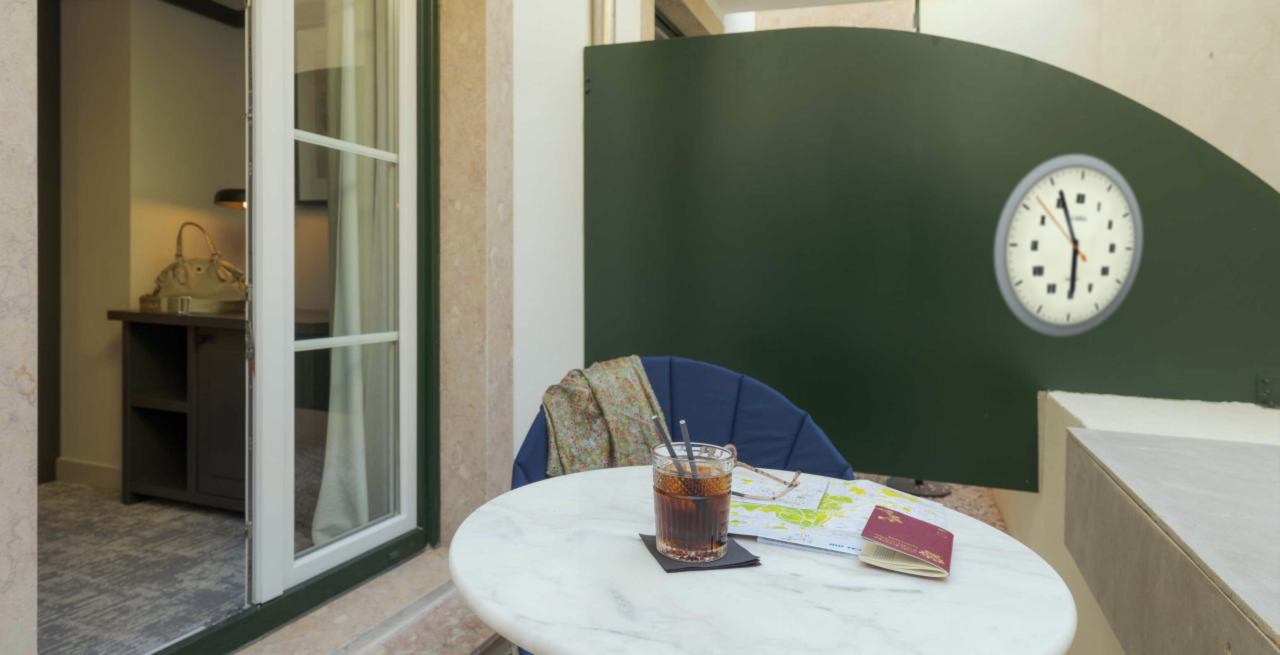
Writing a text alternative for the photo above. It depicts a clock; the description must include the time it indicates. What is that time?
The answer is 5:55:52
